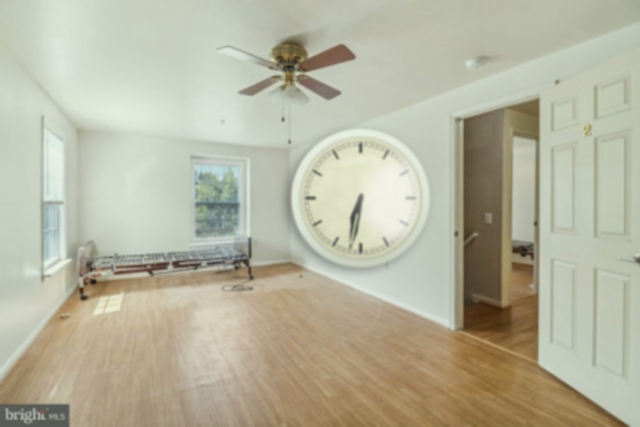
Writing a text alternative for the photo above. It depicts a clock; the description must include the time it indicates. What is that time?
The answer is 6:32
